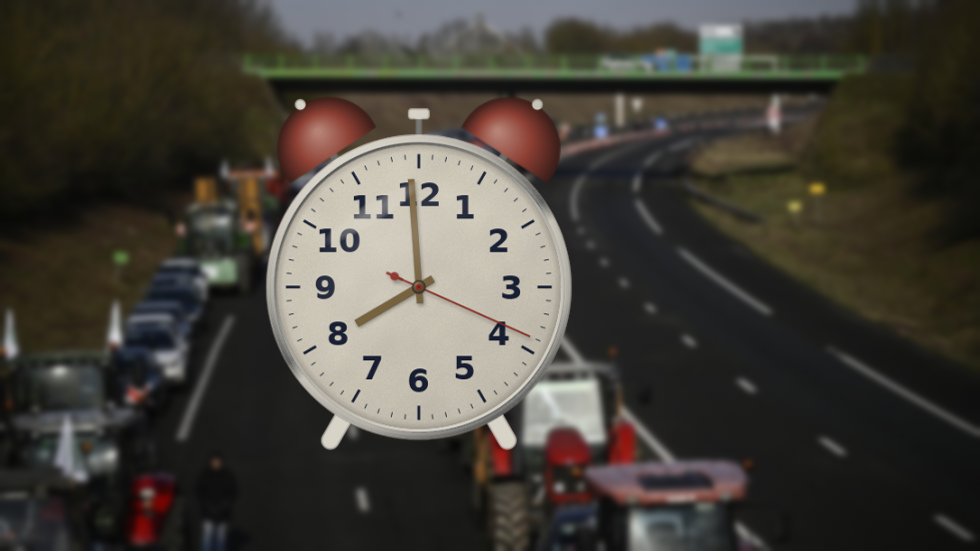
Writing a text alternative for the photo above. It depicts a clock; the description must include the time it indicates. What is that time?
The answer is 7:59:19
